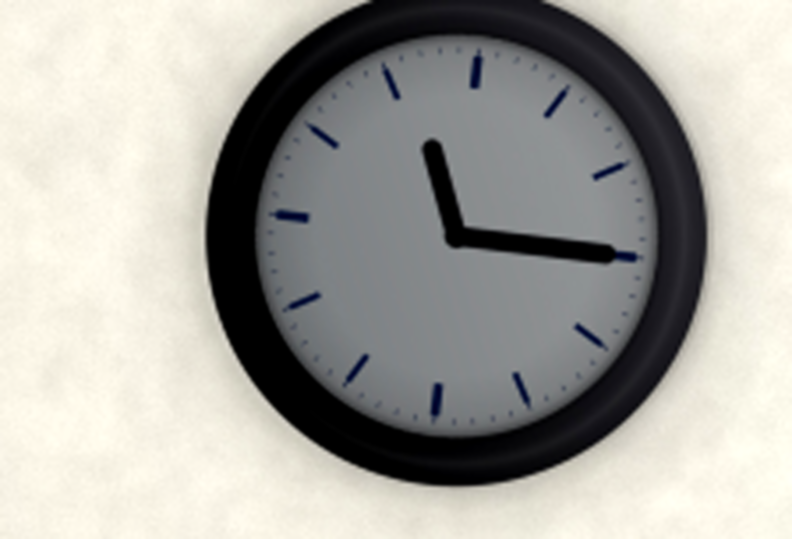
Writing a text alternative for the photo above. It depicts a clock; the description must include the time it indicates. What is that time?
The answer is 11:15
